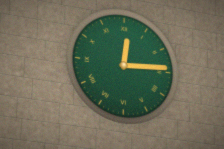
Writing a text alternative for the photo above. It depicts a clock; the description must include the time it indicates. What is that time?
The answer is 12:14
